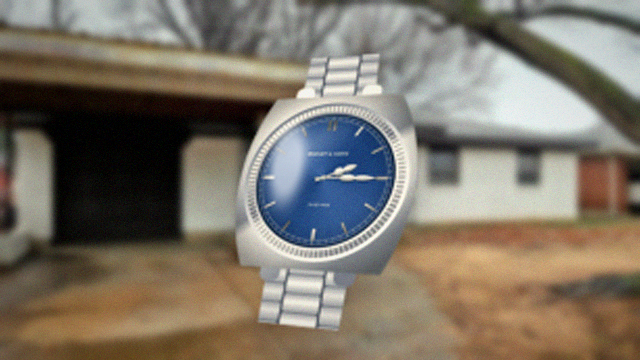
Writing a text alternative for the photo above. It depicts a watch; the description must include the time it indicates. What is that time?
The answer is 2:15
